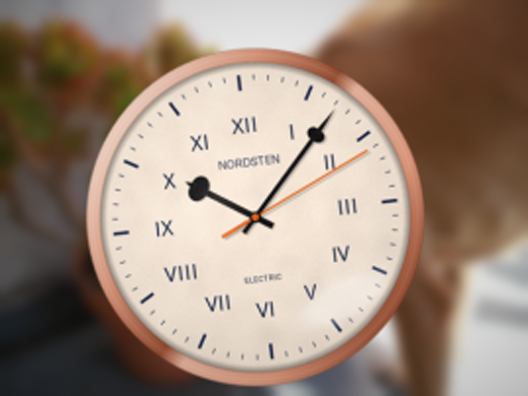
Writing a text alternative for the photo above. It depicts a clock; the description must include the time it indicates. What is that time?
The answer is 10:07:11
